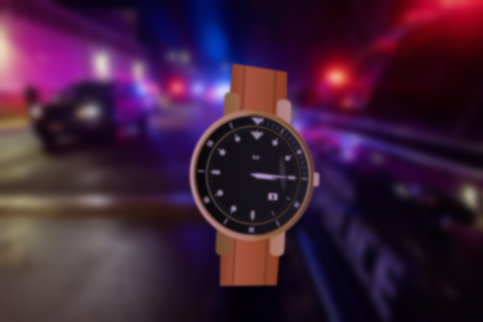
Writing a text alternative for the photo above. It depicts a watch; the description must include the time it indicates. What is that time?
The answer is 3:15
